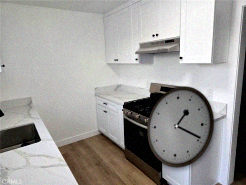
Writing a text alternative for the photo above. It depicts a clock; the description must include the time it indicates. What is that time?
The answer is 1:19
